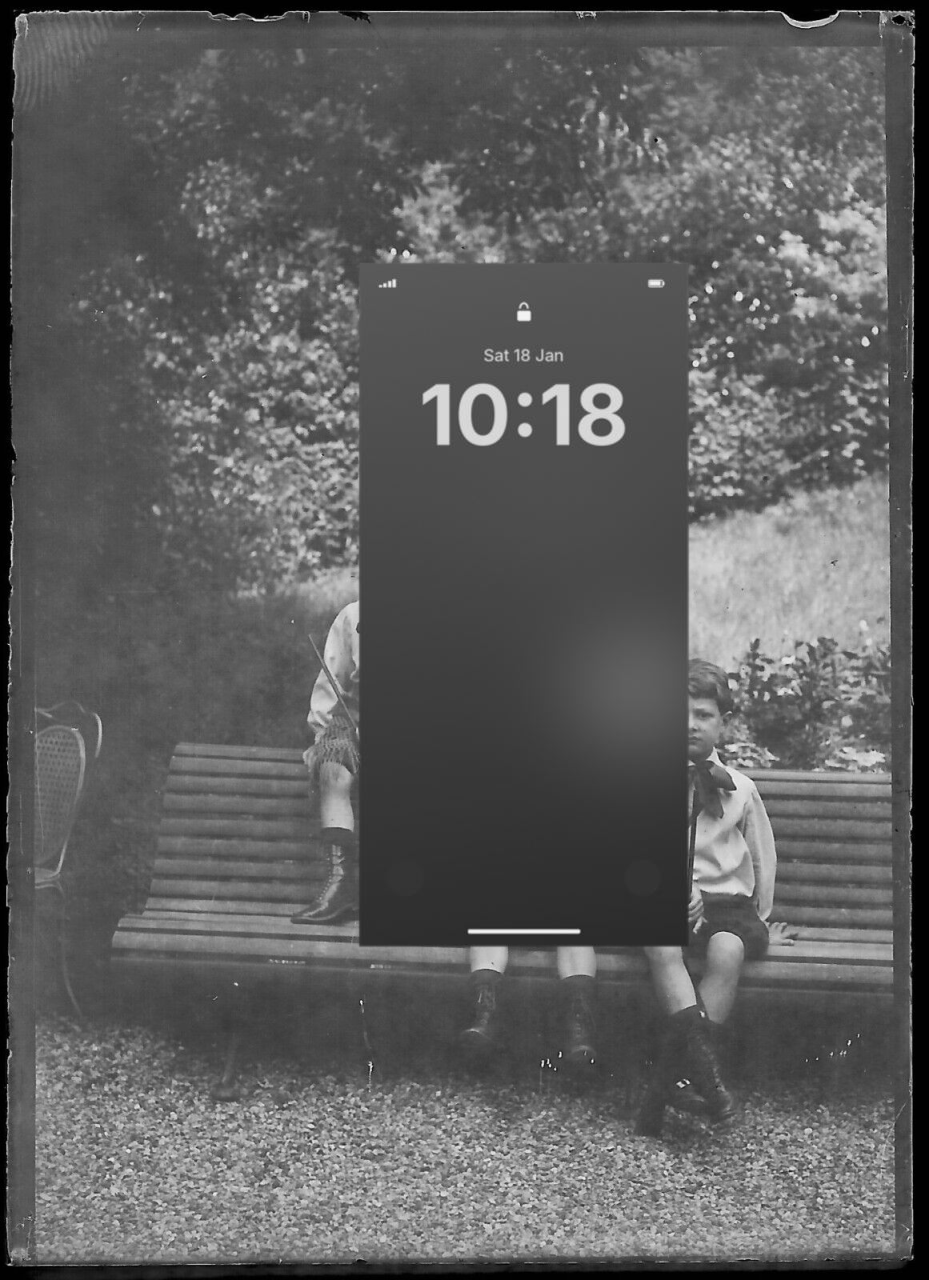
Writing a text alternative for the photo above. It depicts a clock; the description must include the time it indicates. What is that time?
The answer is 10:18
